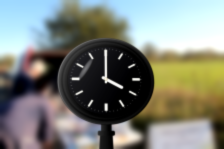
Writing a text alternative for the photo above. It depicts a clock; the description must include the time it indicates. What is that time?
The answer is 4:00
